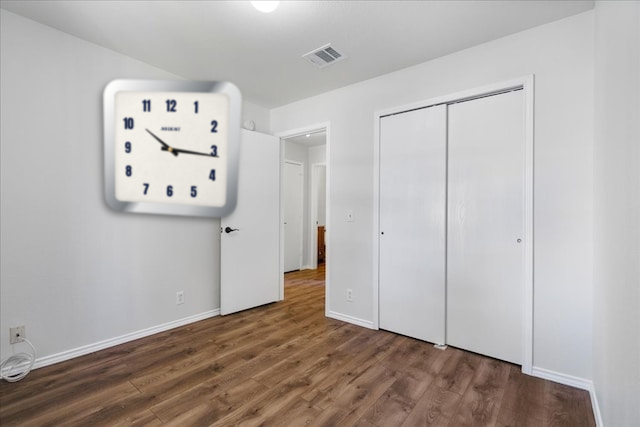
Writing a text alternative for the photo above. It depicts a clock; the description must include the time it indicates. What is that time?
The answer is 10:16
